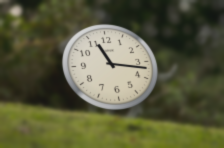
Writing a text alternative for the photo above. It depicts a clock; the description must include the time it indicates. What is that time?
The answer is 11:17
